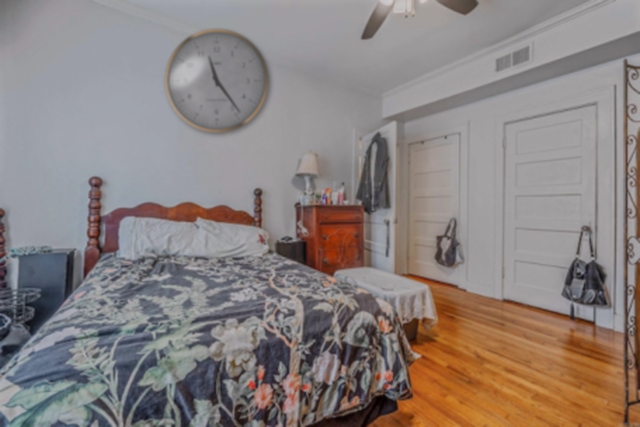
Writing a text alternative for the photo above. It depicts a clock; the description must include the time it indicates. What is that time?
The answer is 11:24
